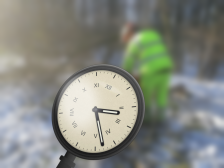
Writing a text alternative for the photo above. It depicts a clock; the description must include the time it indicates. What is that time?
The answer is 2:23
